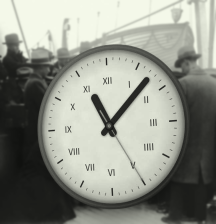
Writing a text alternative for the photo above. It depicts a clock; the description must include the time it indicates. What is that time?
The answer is 11:07:25
